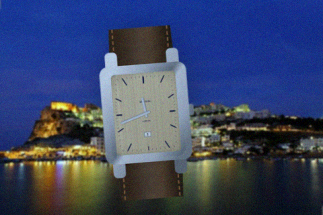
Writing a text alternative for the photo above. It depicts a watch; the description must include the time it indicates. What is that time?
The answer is 11:42
